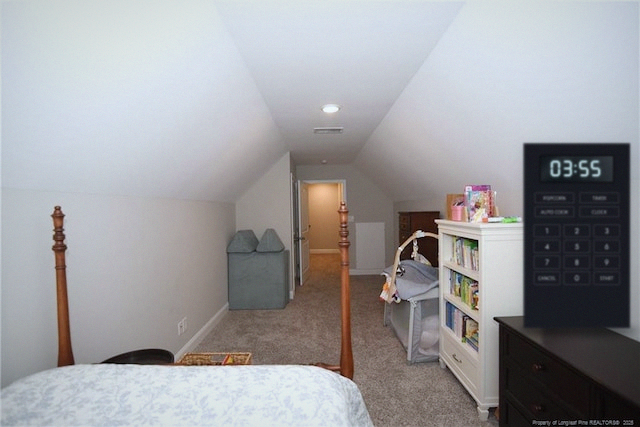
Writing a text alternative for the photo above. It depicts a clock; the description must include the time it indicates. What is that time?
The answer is 3:55
